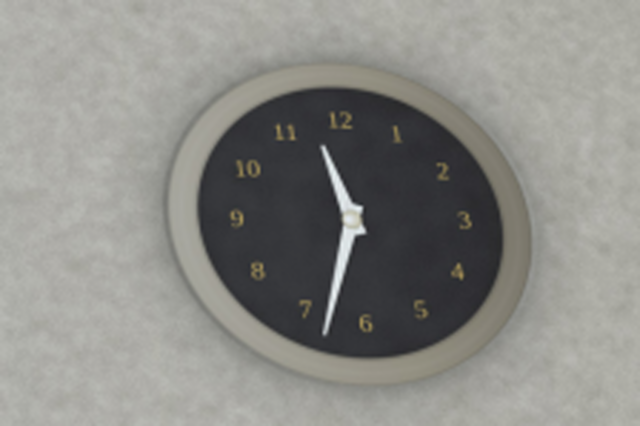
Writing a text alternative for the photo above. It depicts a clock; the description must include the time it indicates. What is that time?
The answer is 11:33
